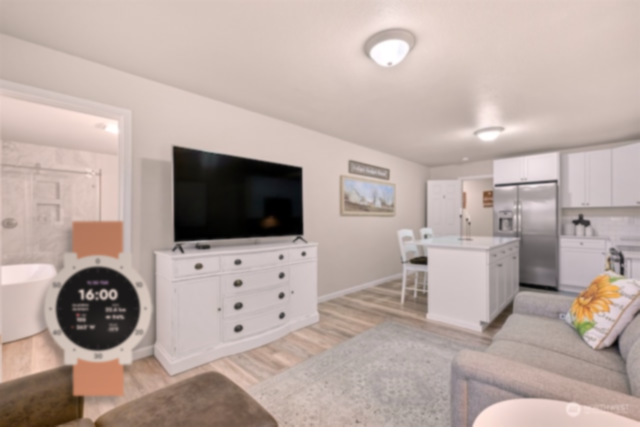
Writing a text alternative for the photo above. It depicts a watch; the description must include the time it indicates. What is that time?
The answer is 16:00
